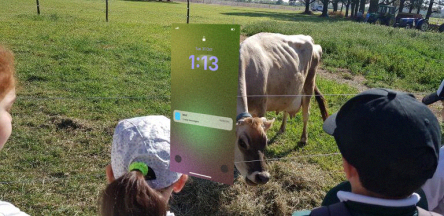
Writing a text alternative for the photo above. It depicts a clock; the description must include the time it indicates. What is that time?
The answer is 1:13
